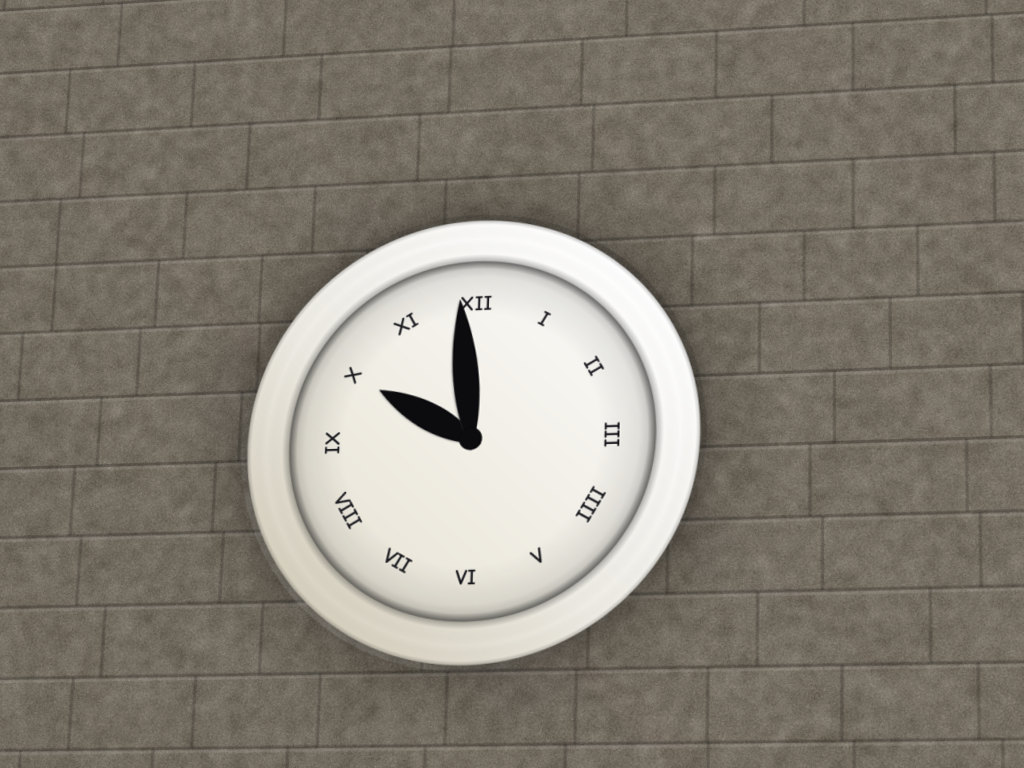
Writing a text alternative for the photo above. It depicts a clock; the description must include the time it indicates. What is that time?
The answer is 9:59
